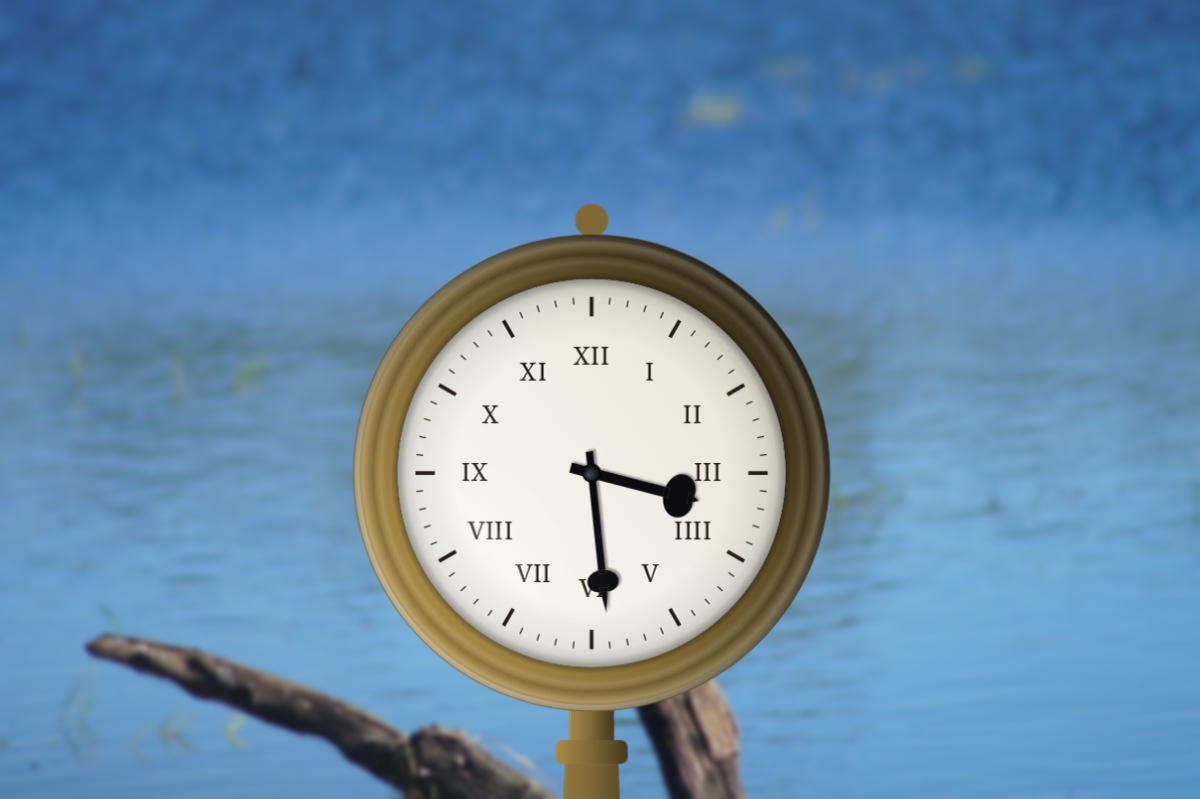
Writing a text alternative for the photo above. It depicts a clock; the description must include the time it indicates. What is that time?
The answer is 3:29
